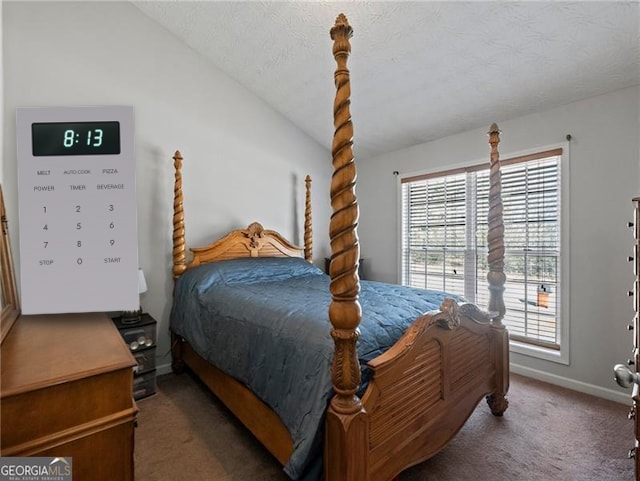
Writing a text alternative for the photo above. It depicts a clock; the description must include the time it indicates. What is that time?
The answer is 8:13
